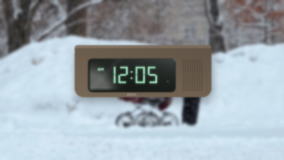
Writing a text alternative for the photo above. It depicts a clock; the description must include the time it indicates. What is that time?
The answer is 12:05
